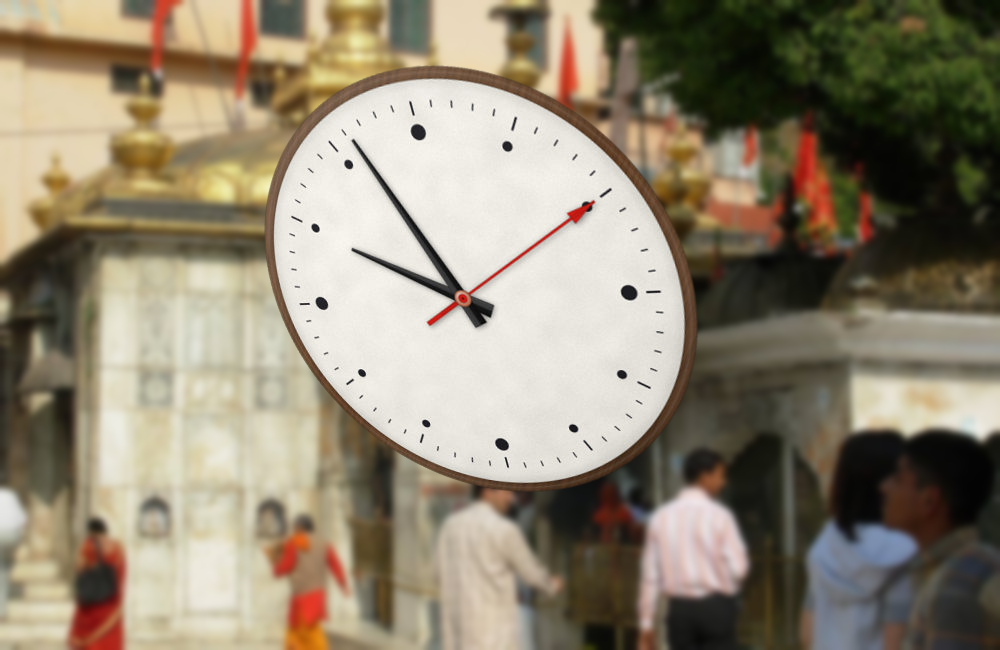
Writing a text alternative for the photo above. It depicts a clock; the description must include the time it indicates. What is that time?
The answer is 9:56:10
